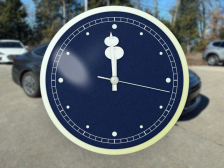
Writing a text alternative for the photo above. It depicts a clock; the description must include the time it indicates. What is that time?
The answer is 11:59:17
